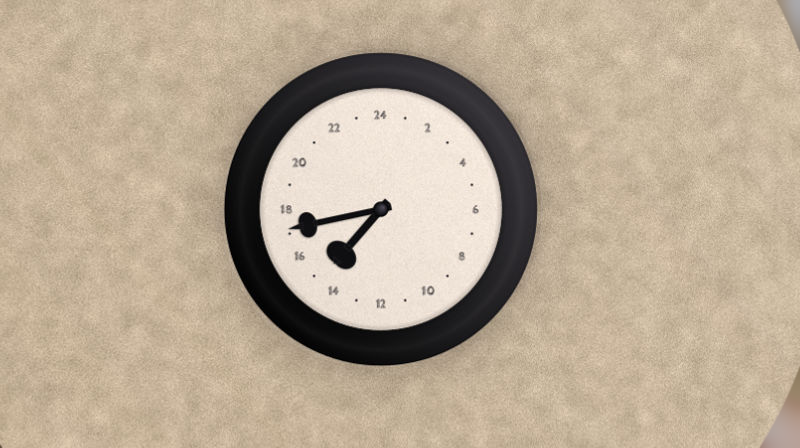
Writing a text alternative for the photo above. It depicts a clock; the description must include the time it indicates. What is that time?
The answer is 14:43
